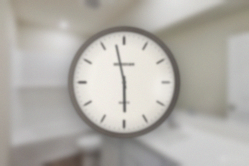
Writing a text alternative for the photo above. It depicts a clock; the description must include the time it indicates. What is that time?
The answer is 5:58
